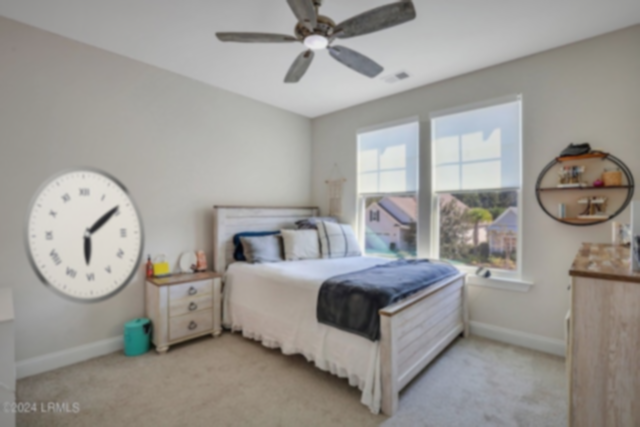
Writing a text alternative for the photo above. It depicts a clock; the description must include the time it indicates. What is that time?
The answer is 6:09
